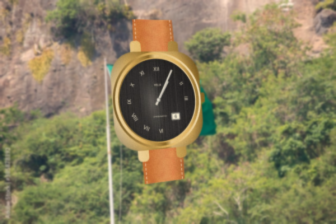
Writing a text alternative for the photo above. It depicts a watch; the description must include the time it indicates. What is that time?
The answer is 1:05
